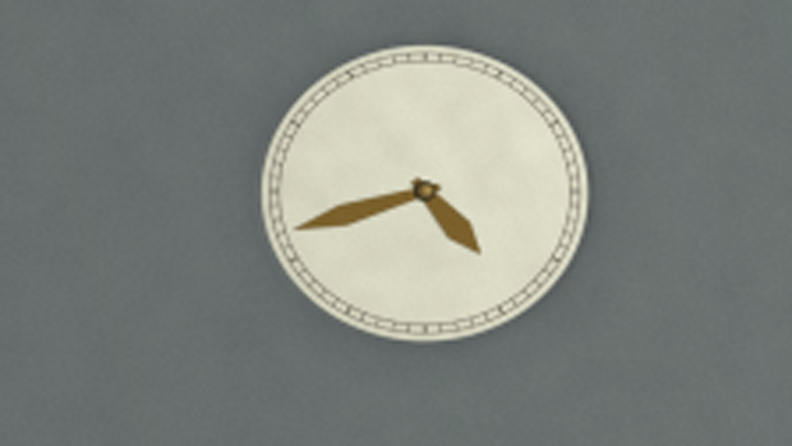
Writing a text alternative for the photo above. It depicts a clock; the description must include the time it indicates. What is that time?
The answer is 4:42
